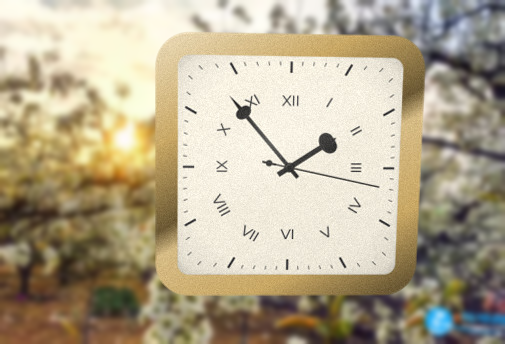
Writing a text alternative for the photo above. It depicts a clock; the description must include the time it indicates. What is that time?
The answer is 1:53:17
